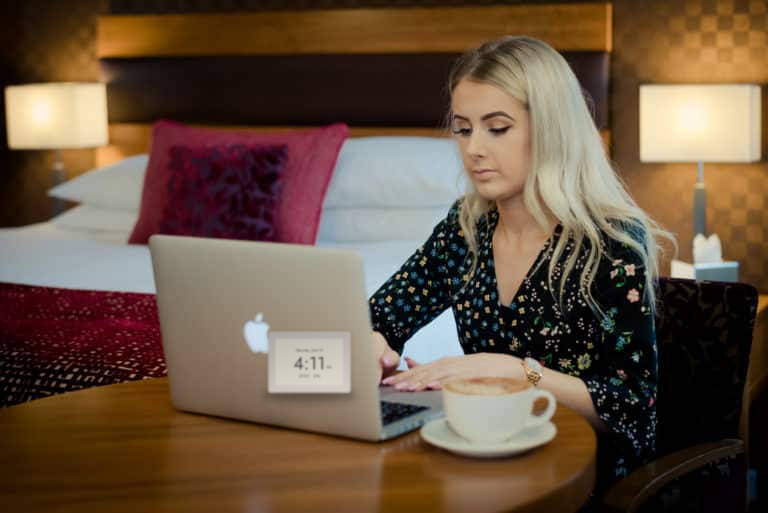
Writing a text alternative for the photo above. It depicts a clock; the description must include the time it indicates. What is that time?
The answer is 4:11
